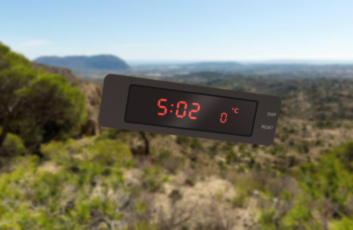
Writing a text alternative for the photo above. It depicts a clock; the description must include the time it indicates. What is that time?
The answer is 5:02
